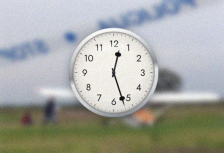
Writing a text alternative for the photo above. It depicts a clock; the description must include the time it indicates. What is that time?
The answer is 12:27
